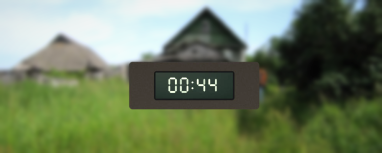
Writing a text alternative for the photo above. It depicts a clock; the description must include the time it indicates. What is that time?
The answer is 0:44
